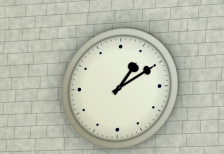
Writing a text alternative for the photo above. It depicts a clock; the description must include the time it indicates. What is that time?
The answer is 1:10
